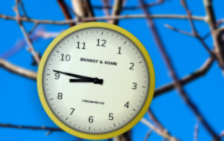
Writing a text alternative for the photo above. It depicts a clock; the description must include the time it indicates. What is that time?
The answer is 8:46
